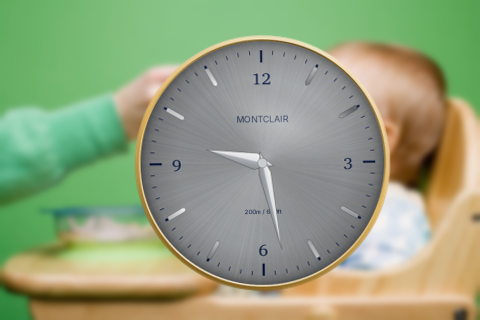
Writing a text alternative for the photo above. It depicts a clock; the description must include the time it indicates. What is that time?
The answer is 9:28
